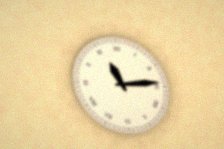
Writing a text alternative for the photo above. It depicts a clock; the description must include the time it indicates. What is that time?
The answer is 11:14
